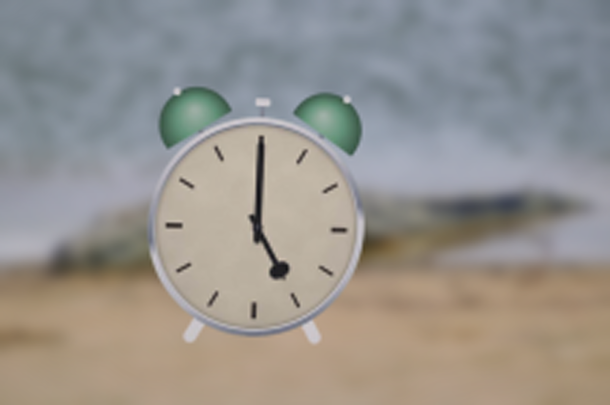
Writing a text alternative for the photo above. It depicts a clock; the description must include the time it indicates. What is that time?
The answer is 5:00
